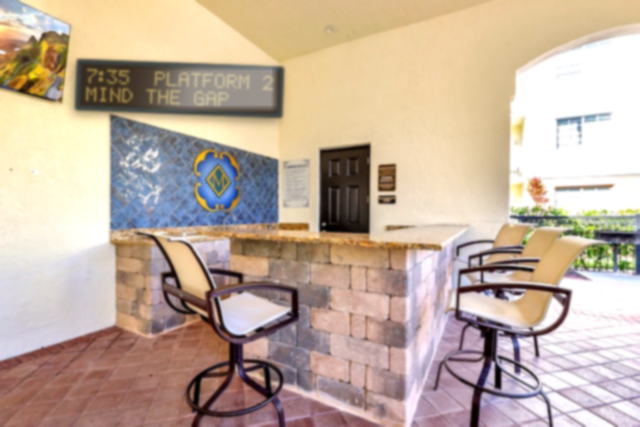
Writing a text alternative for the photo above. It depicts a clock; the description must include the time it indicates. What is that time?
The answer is 7:35
